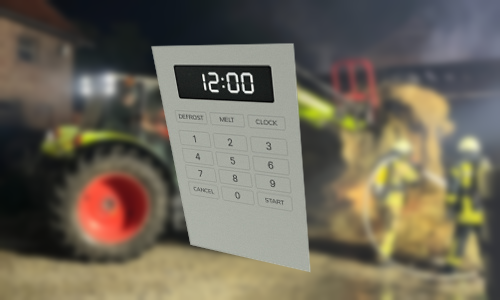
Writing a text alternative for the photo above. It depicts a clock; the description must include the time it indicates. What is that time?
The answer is 12:00
